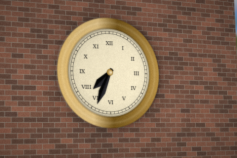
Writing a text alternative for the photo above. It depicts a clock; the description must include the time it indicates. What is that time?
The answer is 7:34
